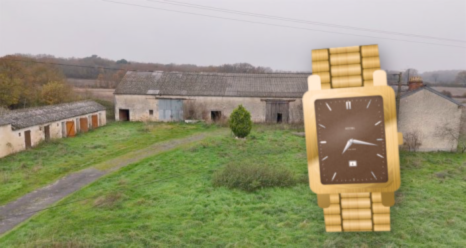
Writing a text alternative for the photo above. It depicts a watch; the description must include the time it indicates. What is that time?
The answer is 7:17
